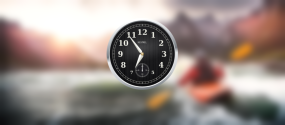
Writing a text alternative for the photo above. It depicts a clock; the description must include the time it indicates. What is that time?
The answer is 6:54
